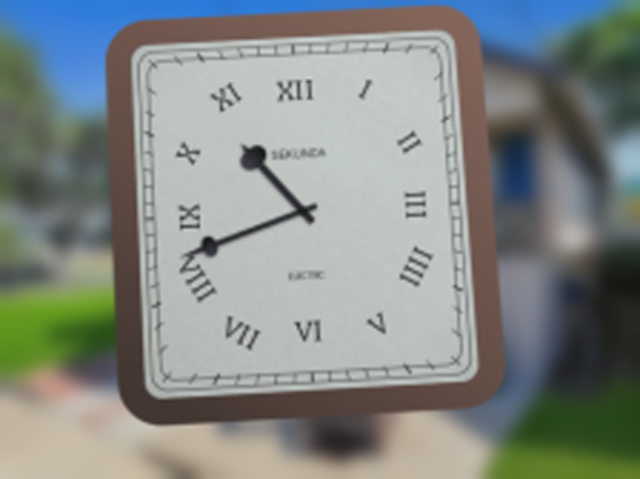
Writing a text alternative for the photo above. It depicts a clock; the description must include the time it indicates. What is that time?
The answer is 10:42
